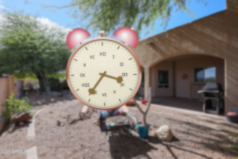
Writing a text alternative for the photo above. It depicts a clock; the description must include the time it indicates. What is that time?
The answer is 3:36
